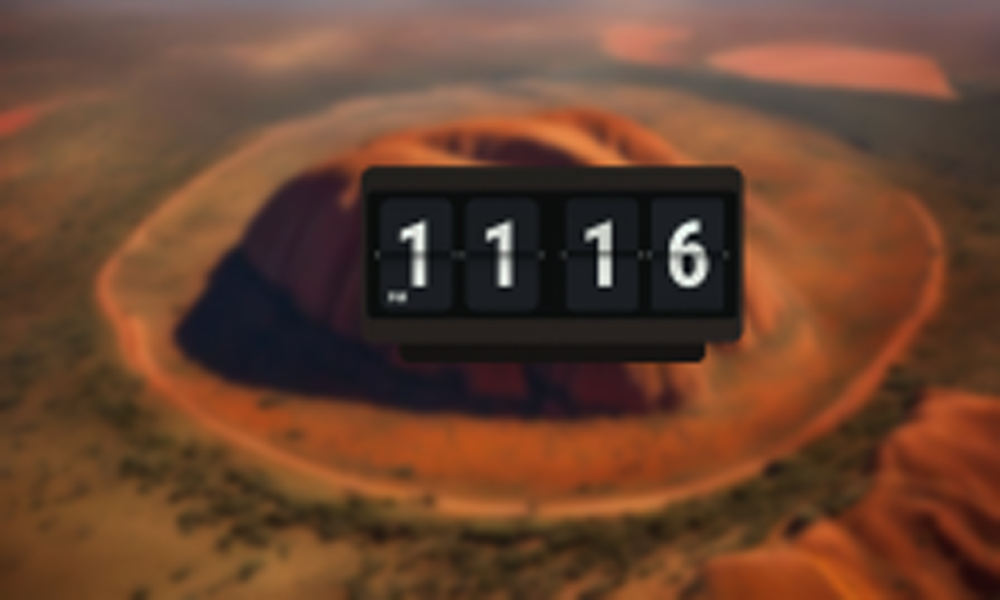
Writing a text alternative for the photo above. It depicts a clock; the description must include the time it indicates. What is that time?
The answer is 11:16
